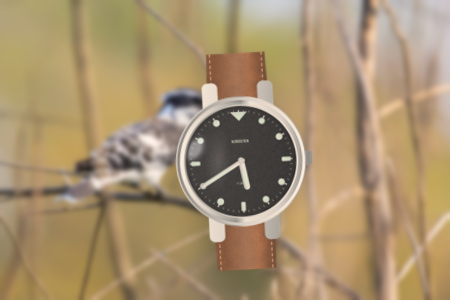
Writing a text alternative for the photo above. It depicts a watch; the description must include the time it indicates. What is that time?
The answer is 5:40
